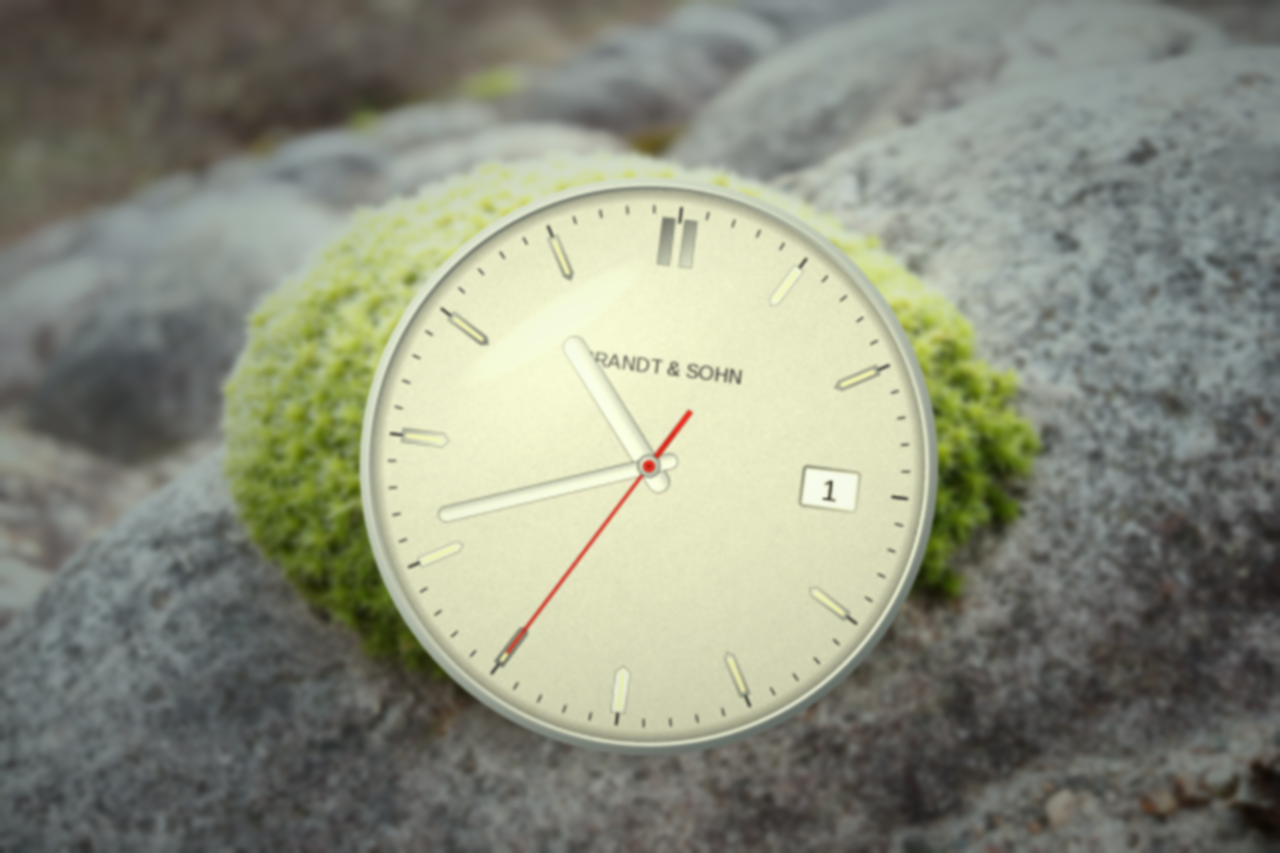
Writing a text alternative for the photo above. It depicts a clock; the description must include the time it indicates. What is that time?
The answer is 10:41:35
